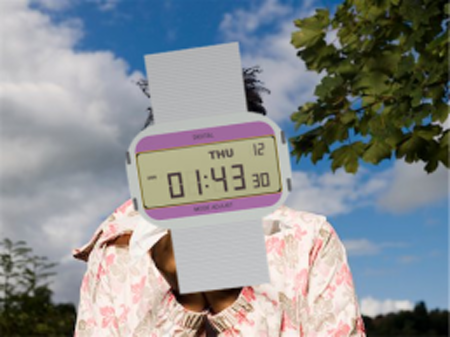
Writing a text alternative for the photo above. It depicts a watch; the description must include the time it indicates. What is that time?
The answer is 1:43:30
